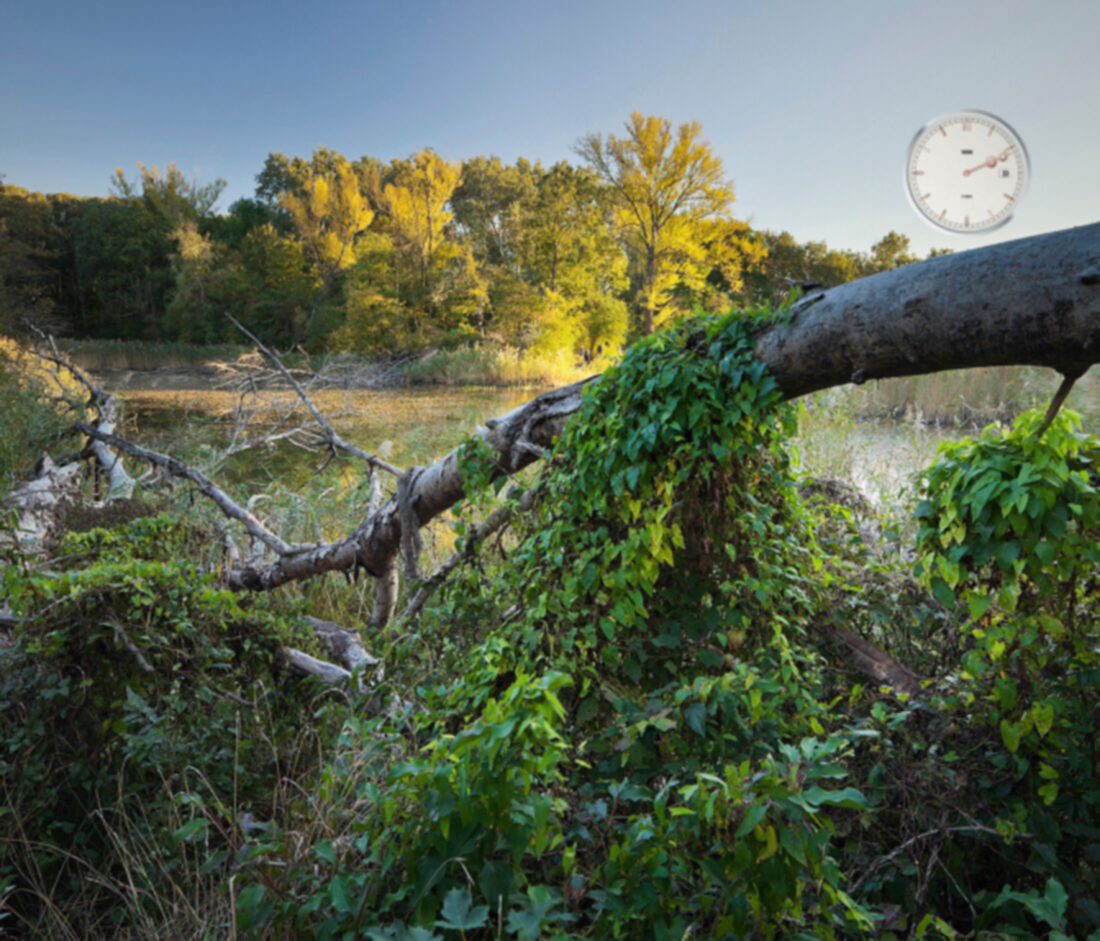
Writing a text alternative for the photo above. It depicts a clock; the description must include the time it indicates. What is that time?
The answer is 2:11
